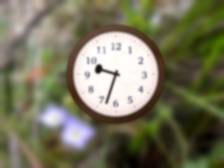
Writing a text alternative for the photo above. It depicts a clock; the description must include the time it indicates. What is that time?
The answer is 9:33
